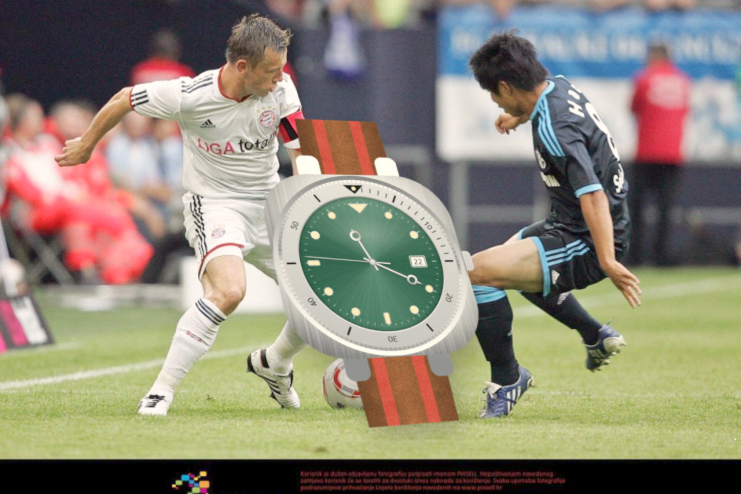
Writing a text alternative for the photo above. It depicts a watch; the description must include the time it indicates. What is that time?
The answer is 11:19:46
